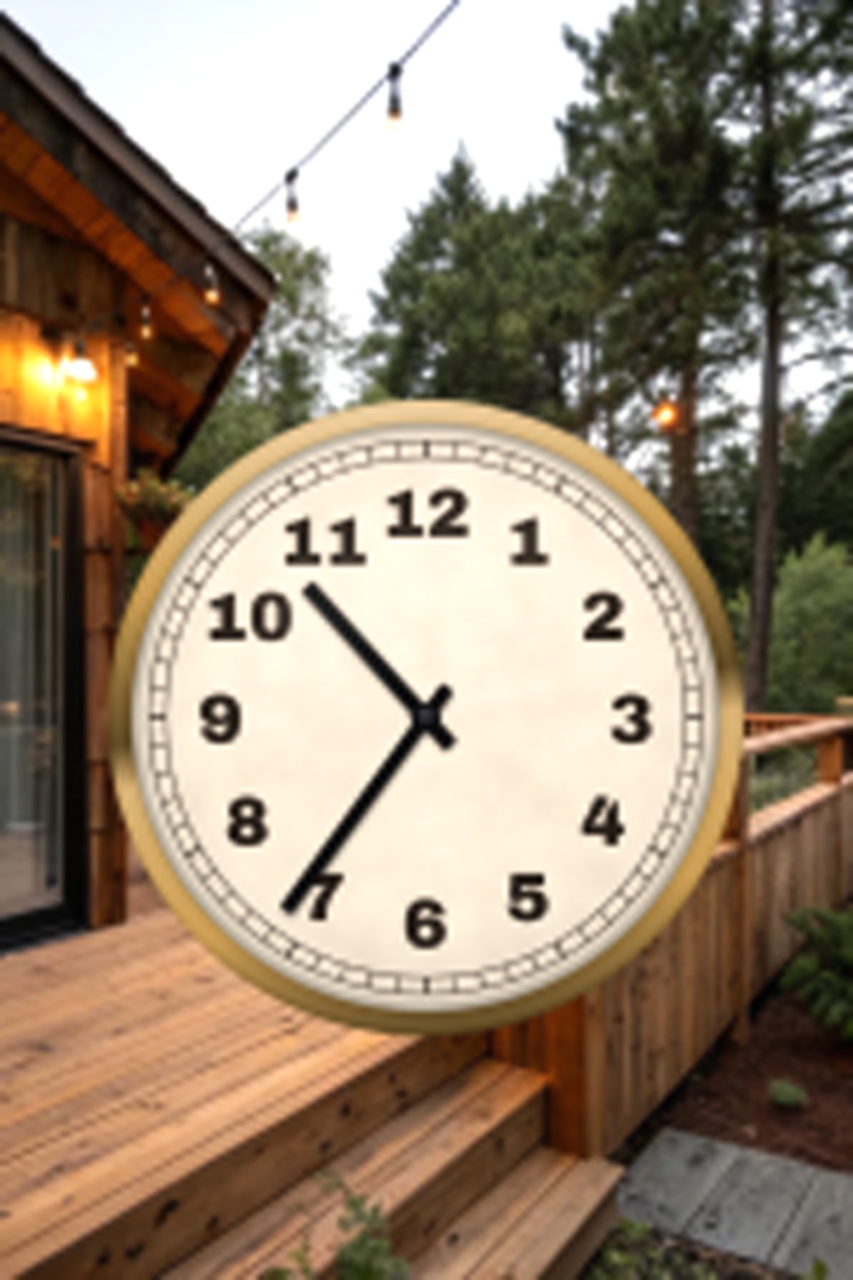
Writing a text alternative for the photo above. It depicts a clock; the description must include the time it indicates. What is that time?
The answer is 10:36
